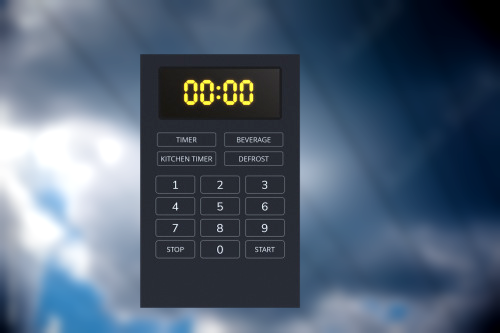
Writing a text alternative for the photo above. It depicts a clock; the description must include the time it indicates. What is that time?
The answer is 0:00
